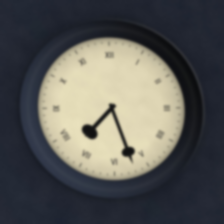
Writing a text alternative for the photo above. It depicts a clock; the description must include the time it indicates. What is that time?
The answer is 7:27
